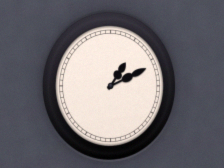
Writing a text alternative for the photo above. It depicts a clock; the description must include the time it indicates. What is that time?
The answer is 1:11
